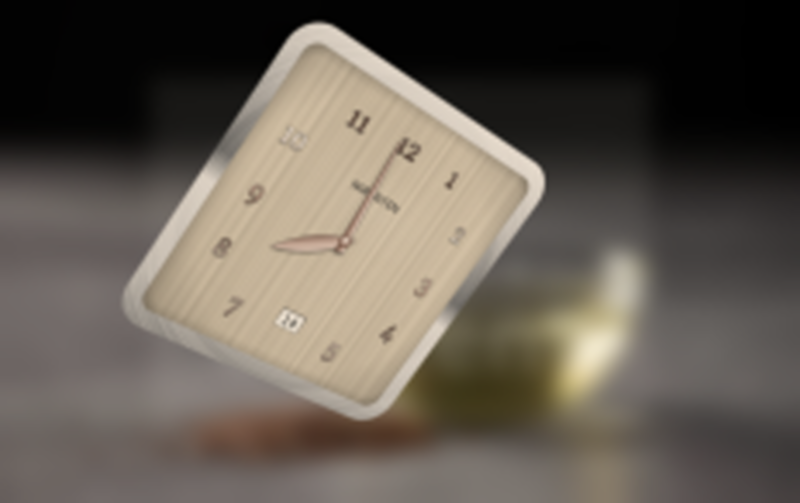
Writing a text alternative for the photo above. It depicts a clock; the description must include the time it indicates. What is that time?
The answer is 7:59
